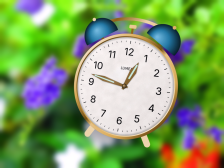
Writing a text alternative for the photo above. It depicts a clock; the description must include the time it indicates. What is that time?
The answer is 12:47
